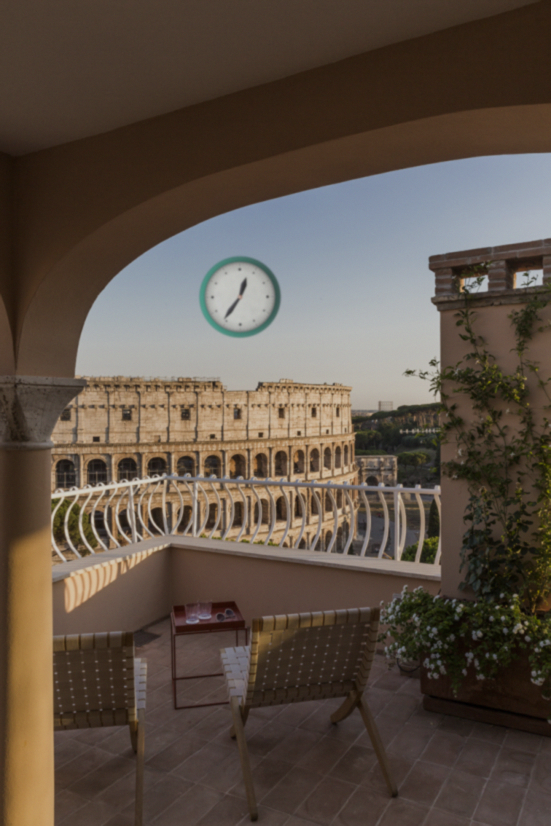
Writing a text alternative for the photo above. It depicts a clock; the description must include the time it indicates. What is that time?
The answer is 12:36
